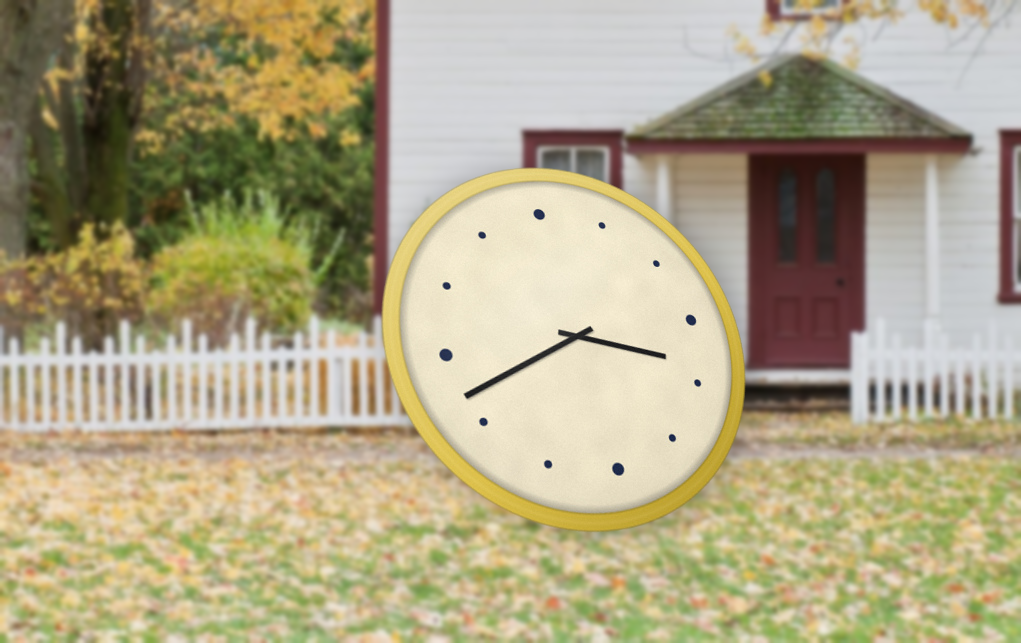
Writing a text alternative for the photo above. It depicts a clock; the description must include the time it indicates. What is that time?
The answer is 3:42
